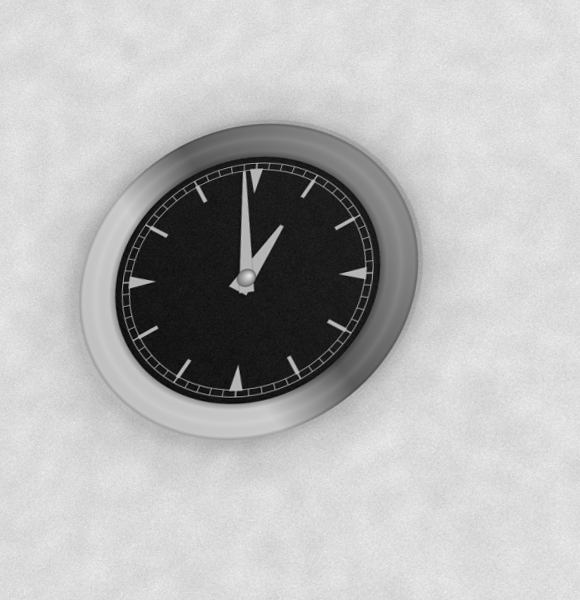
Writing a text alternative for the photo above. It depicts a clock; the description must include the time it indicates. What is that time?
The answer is 12:59
